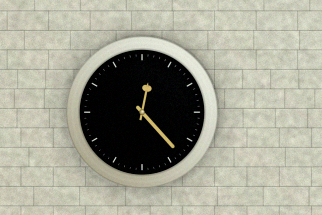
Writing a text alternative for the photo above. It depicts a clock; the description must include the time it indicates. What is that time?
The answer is 12:23
